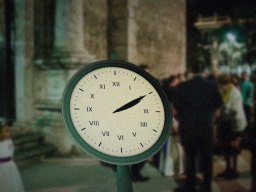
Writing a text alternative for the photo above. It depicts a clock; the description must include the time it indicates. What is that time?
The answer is 2:10
